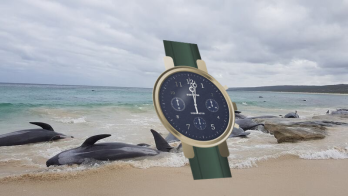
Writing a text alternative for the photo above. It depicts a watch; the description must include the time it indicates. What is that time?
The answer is 12:02
